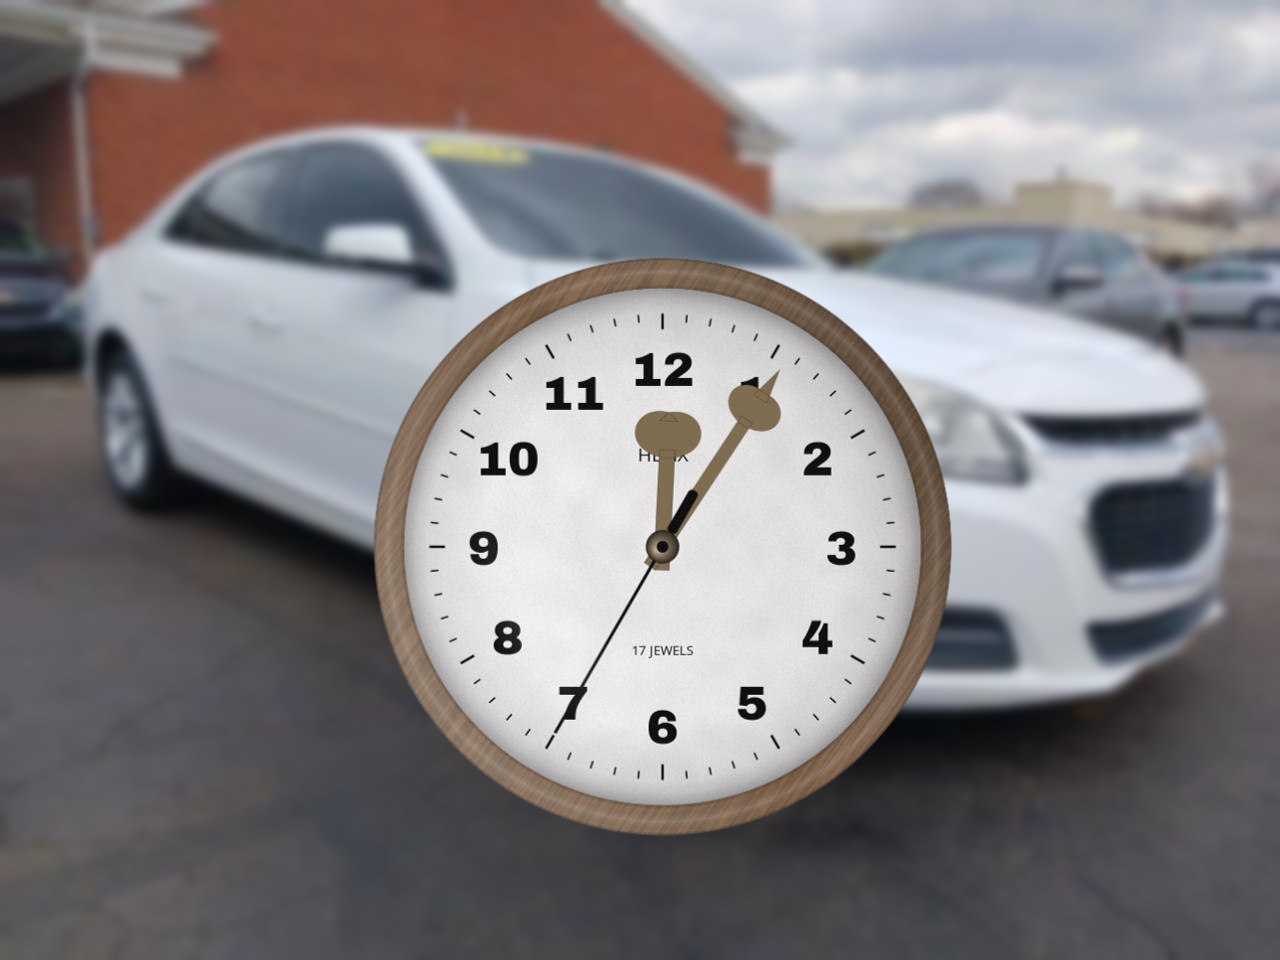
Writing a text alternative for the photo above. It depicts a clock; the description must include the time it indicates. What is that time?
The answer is 12:05:35
